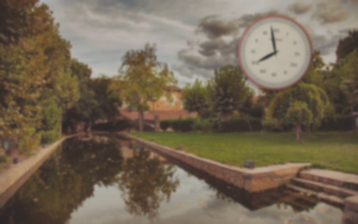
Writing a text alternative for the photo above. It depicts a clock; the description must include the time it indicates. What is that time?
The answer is 7:58
